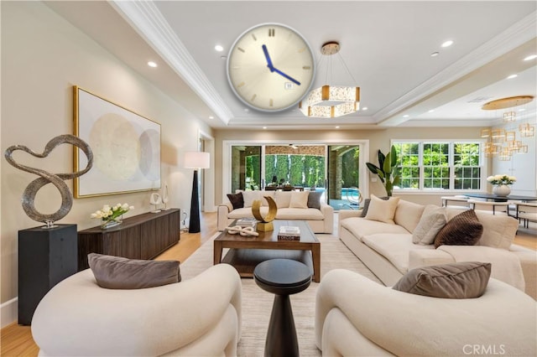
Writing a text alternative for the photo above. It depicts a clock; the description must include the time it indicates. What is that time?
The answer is 11:20
